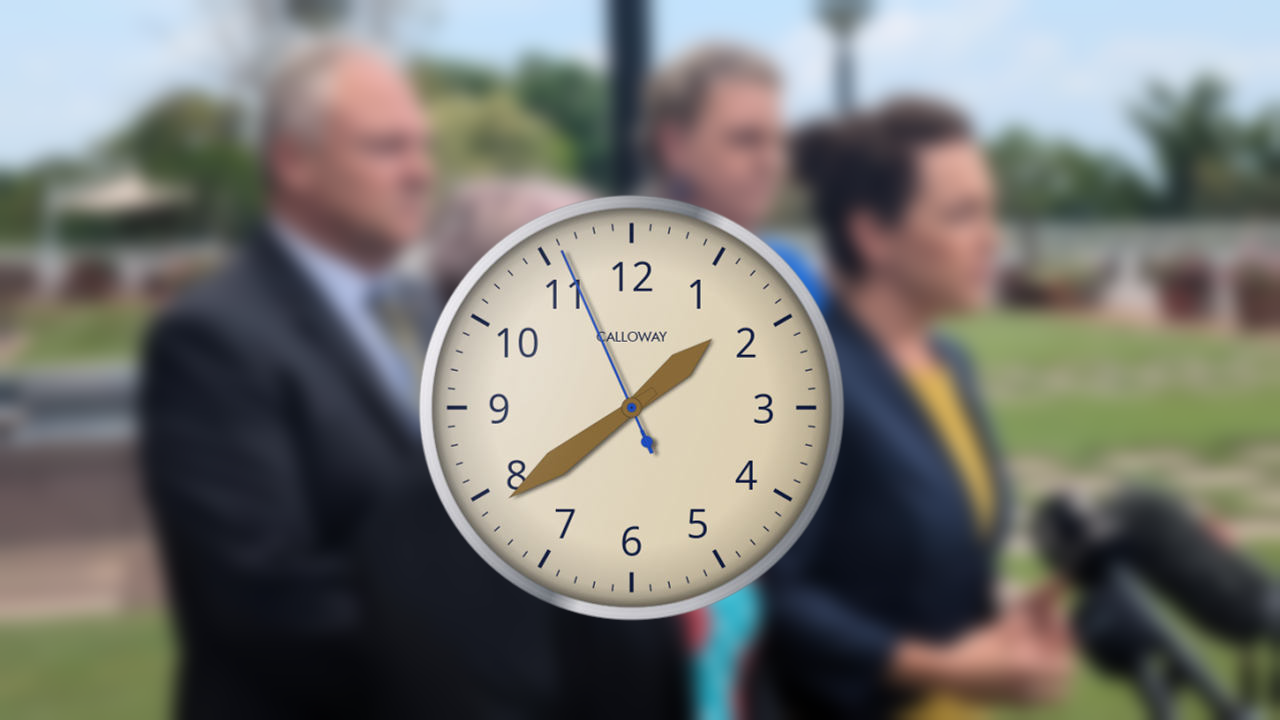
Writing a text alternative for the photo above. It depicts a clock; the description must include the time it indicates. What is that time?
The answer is 1:38:56
